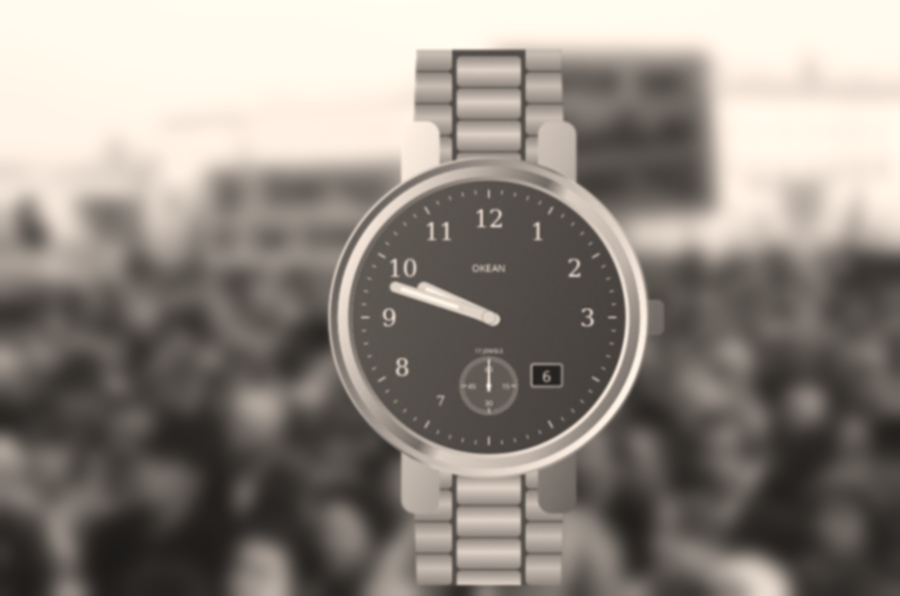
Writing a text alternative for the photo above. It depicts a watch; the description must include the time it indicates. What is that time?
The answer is 9:48
